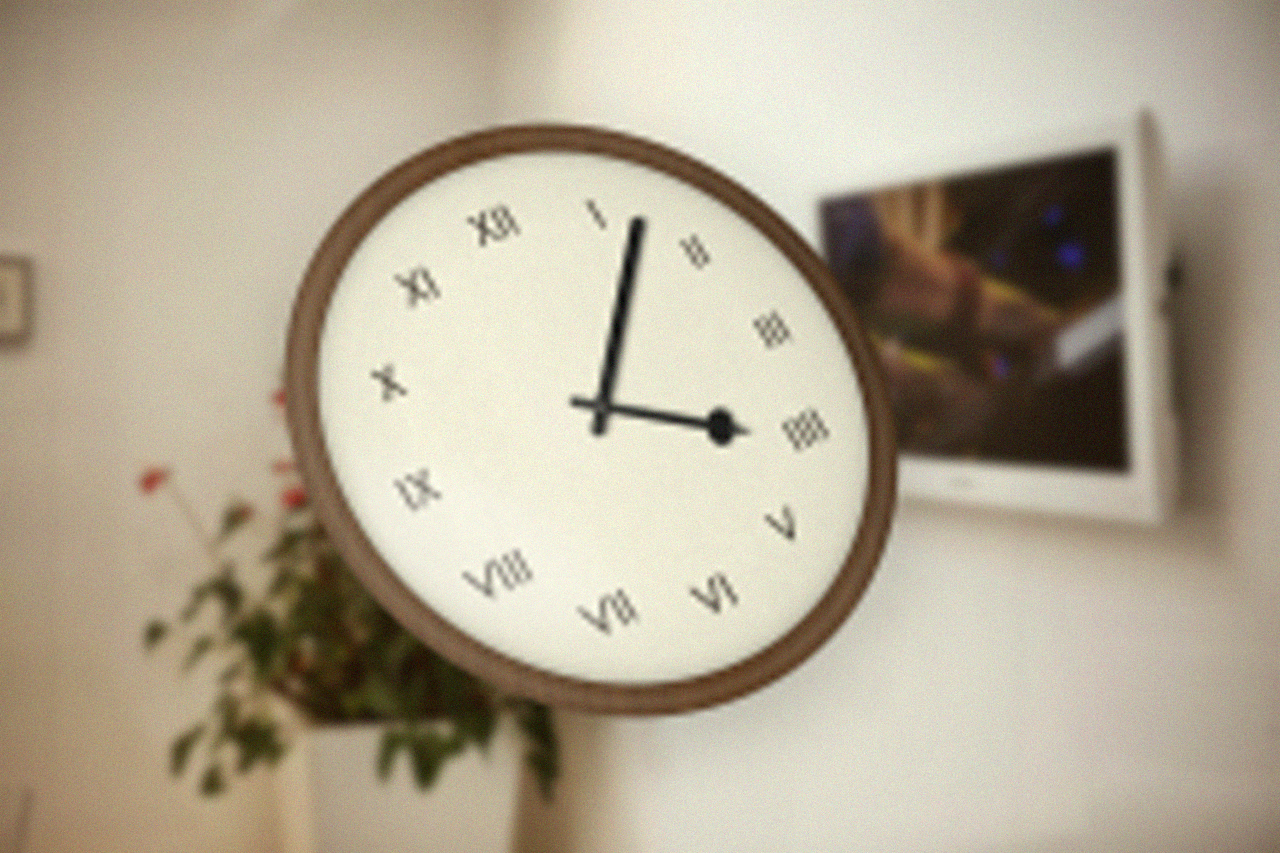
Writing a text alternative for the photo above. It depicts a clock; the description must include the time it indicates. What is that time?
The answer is 4:07
